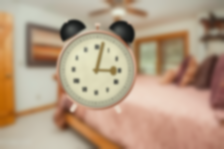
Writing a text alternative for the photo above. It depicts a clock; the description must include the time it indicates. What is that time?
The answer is 3:02
